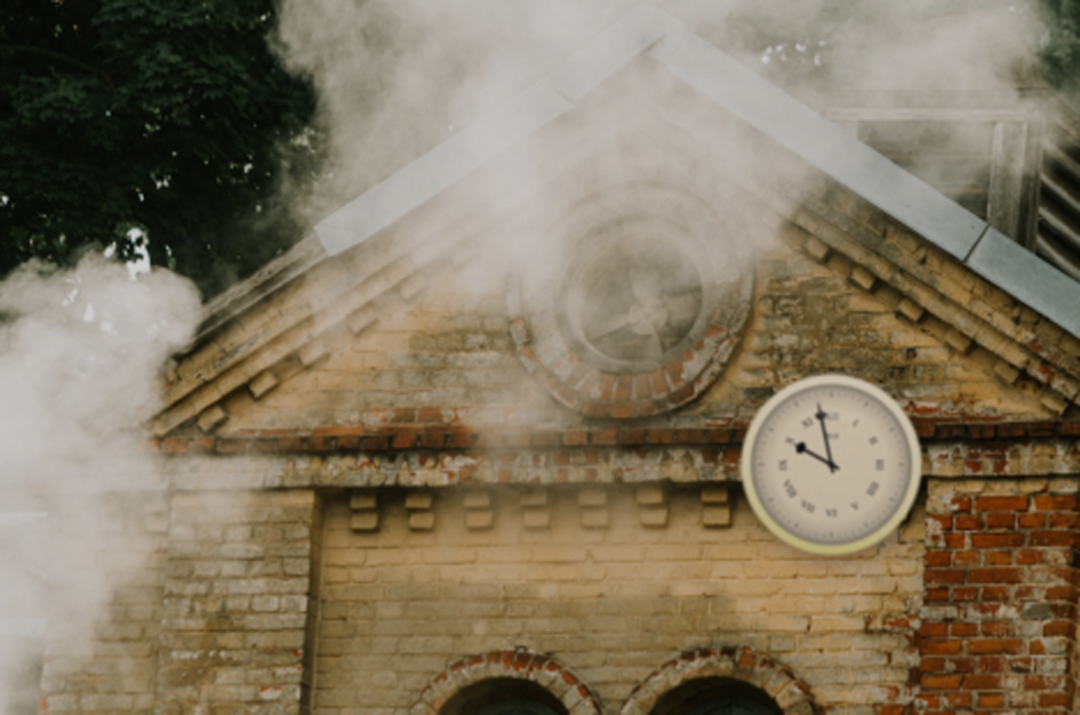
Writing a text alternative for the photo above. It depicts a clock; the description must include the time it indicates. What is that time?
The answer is 9:58
